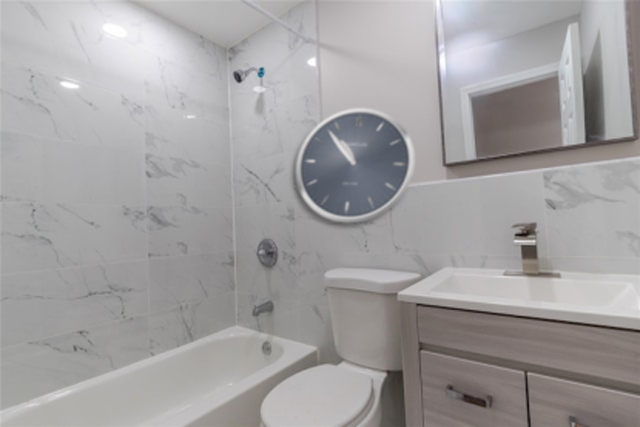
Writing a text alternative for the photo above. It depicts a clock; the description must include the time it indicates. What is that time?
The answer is 10:53
